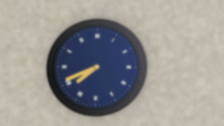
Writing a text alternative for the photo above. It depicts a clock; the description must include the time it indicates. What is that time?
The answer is 7:41
